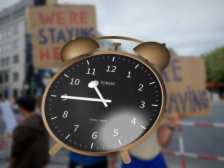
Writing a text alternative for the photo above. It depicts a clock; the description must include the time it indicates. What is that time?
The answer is 10:45
